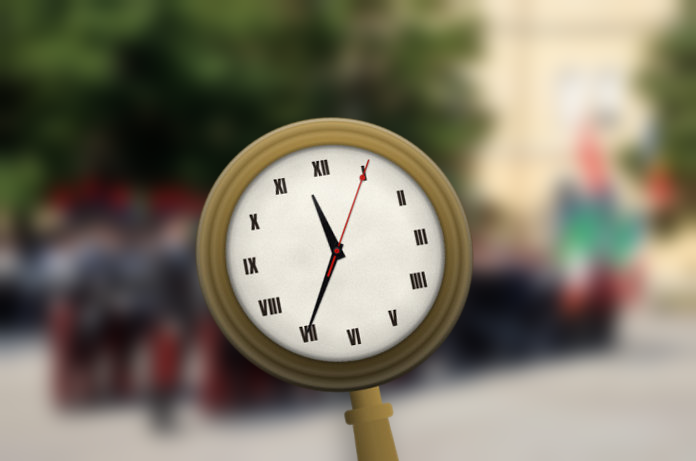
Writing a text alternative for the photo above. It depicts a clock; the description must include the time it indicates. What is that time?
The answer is 11:35:05
